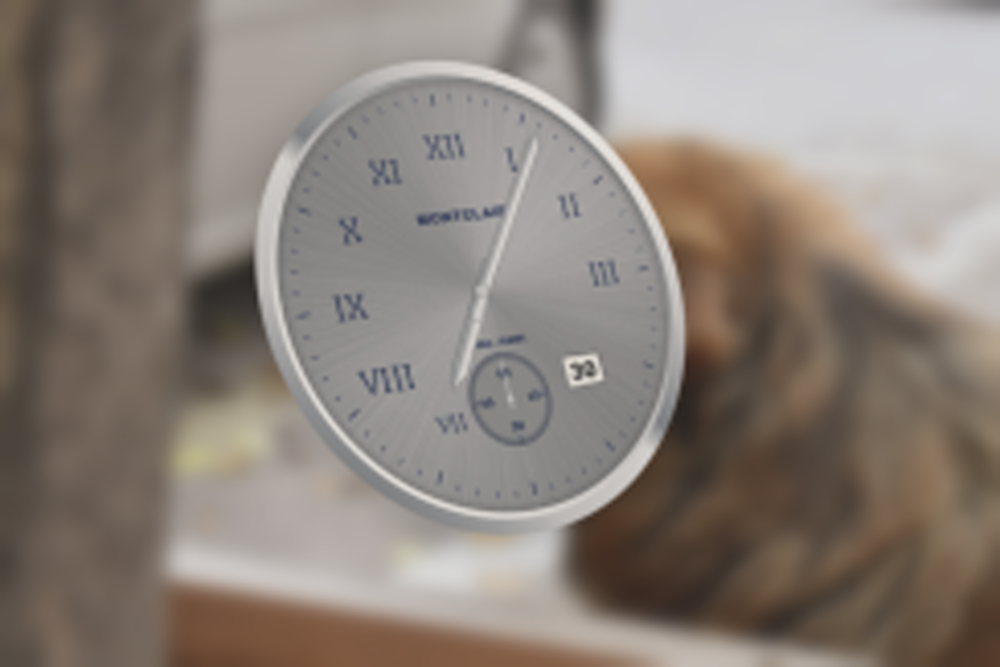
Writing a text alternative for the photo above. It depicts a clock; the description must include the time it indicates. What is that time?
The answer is 7:06
